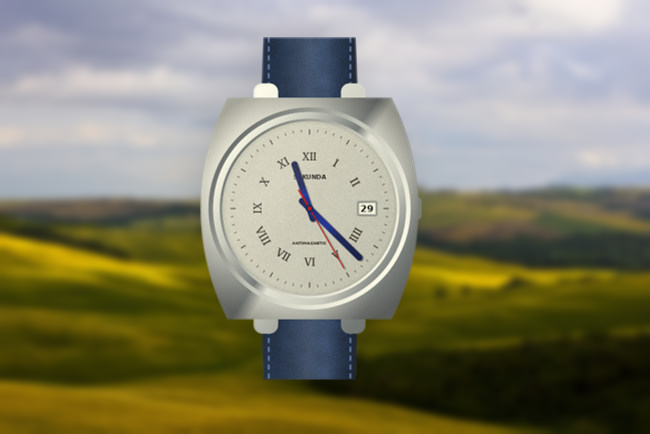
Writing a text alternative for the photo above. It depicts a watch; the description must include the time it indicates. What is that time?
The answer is 11:22:25
